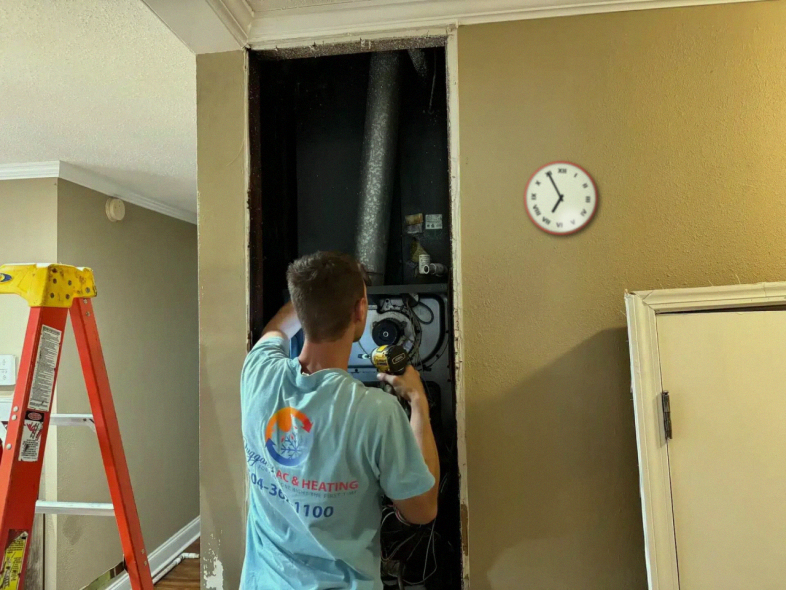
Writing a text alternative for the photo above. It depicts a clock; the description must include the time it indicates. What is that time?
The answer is 6:55
